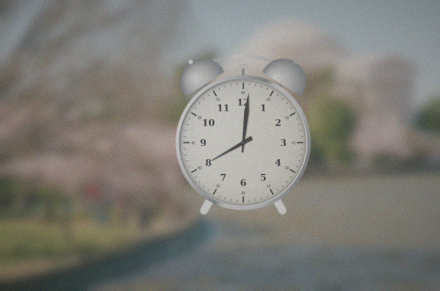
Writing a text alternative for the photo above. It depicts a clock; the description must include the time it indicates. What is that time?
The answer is 8:01
